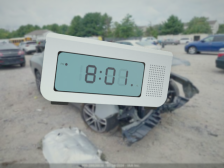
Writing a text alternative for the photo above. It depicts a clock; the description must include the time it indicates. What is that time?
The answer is 8:01
